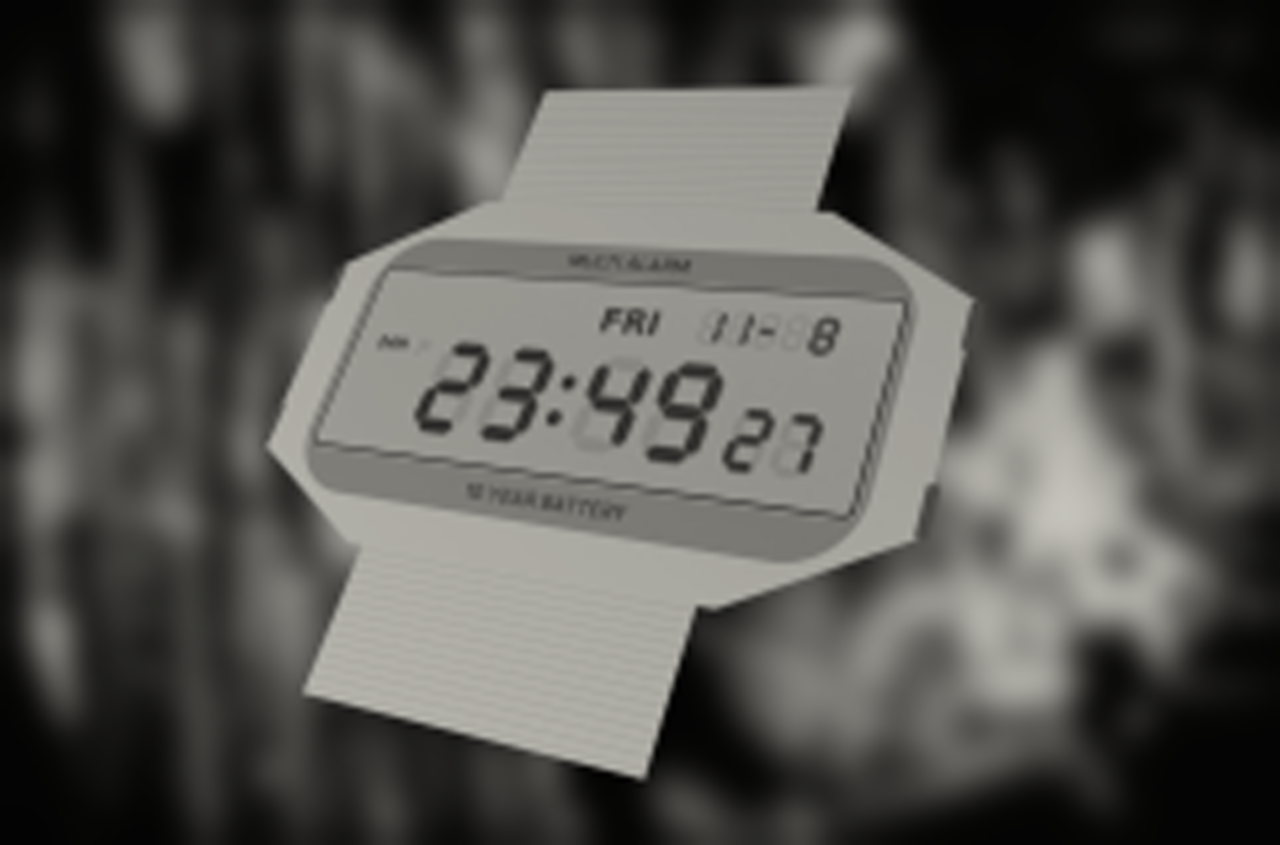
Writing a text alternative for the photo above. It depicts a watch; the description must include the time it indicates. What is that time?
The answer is 23:49:27
